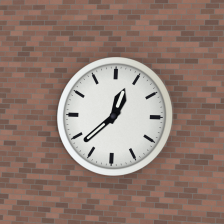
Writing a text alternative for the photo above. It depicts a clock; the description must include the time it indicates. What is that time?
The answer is 12:38
